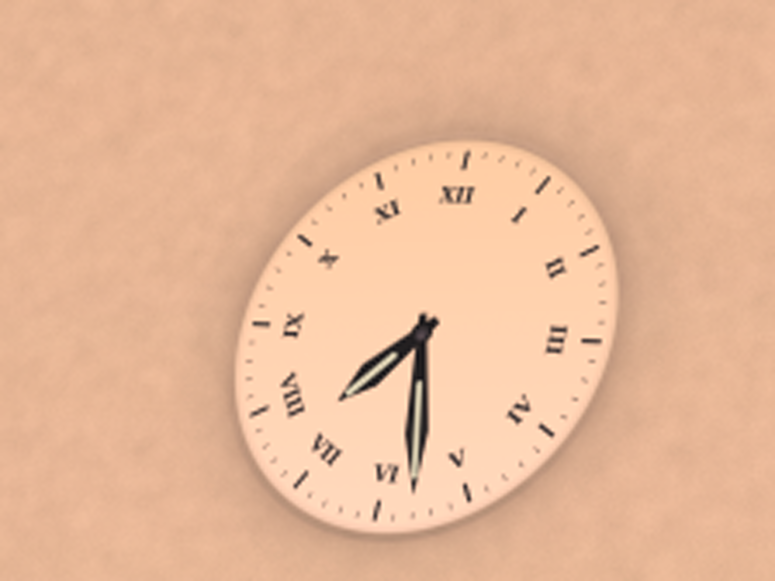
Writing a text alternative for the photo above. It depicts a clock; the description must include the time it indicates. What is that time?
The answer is 7:28
